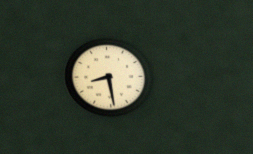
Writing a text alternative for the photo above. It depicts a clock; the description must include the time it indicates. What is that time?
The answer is 8:29
